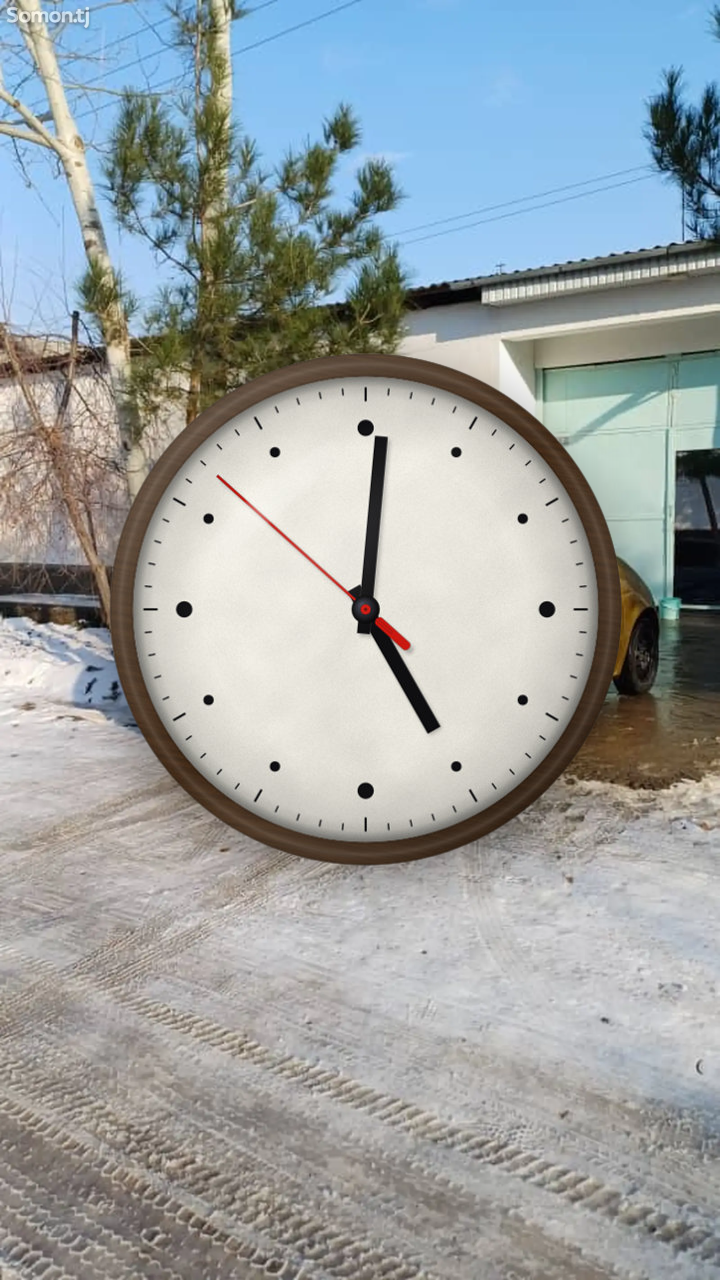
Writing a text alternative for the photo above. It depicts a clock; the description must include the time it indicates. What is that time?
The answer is 5:00:52
